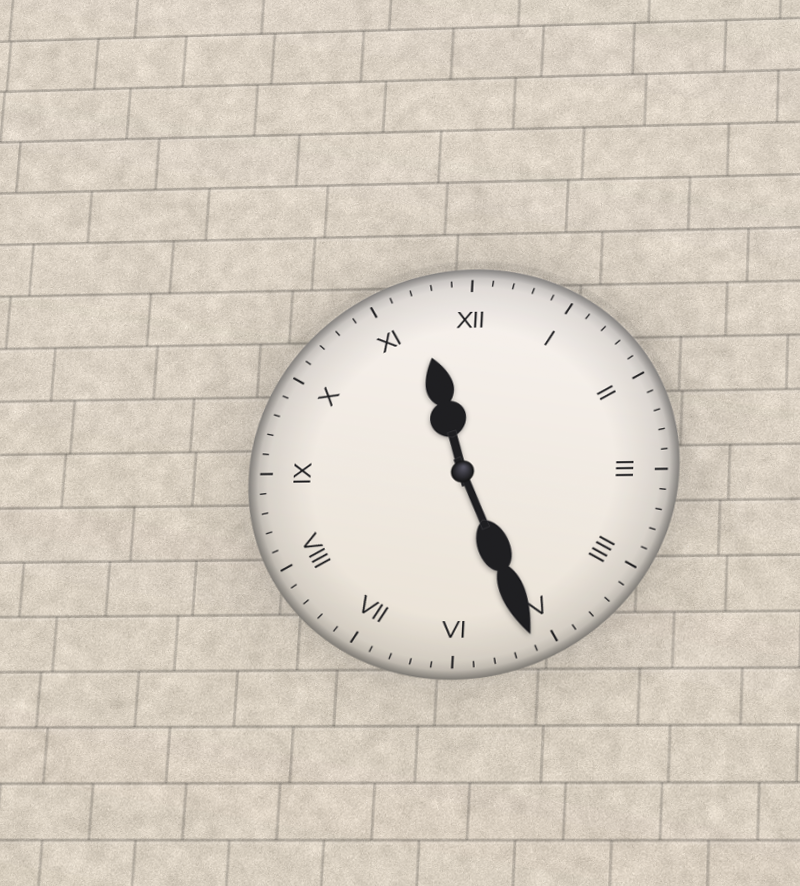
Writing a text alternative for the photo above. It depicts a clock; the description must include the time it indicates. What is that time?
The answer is 11:26
